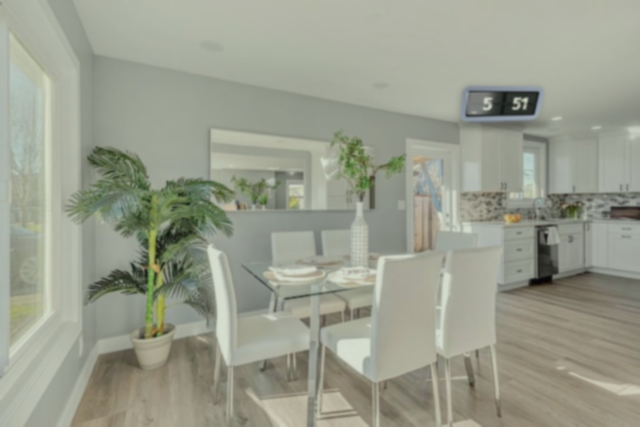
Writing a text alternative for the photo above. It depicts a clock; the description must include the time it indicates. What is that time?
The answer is 5:51
